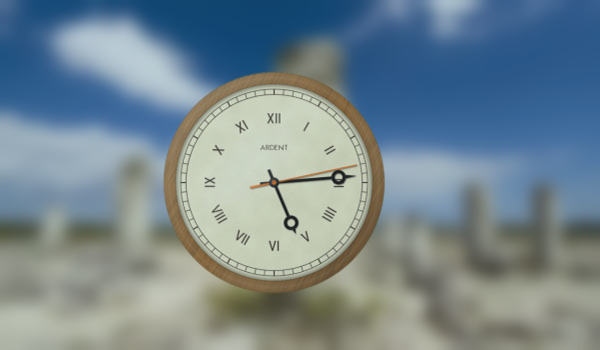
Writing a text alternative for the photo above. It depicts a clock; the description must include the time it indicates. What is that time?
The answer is 5:14:13
